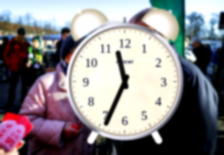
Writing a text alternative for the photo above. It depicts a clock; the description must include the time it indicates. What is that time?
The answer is 11:34
